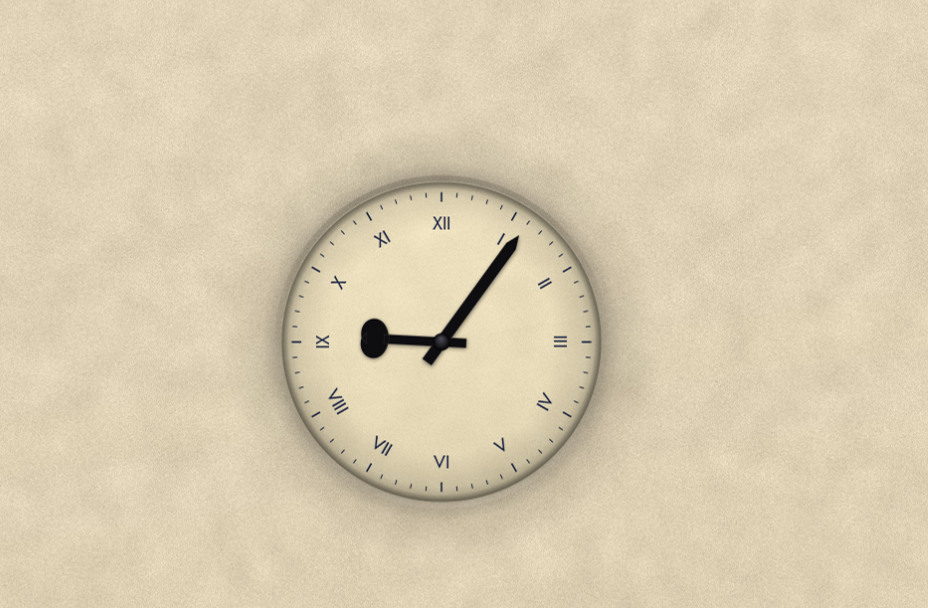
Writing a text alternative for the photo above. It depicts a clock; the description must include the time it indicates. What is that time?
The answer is 9:06
